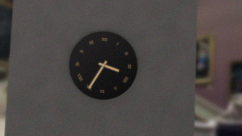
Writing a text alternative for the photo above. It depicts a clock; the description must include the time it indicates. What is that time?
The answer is 3:35
